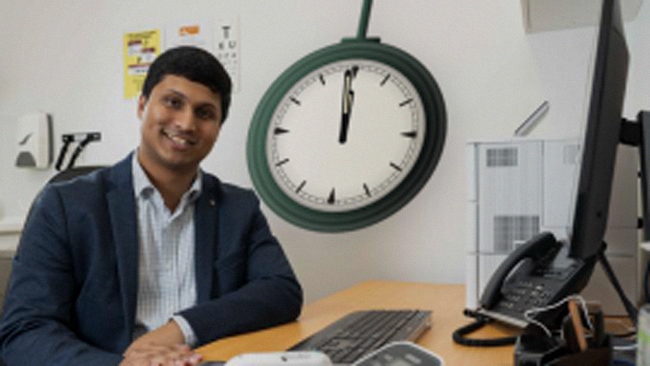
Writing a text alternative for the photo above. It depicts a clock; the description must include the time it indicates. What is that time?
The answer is 11:59
